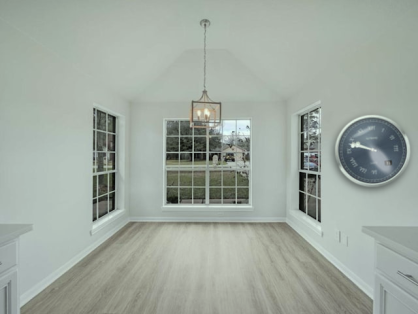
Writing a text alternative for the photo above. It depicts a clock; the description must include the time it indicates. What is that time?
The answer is 9:48
